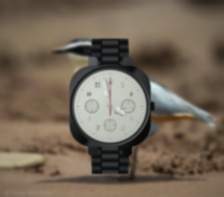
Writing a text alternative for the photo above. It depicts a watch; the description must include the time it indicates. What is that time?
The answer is 3:58
